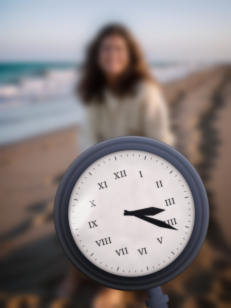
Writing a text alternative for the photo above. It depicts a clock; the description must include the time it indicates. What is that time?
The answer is 3:21
